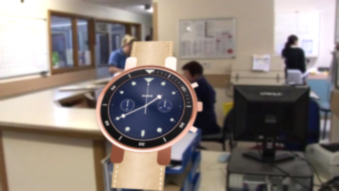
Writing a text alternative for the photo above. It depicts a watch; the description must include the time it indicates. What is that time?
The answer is 1:40
